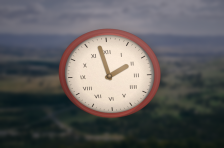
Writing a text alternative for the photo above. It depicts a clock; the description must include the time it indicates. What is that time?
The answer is 1:58
